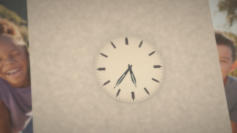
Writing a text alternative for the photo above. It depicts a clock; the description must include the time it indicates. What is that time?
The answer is 5:37
